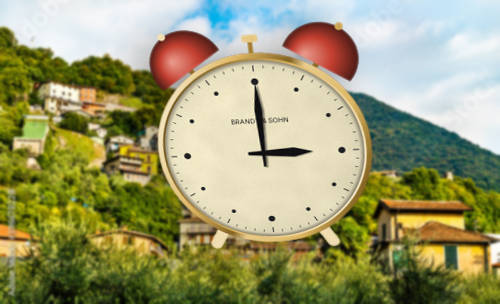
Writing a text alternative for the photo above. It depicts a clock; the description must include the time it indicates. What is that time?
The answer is 3:00
